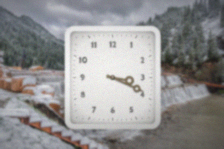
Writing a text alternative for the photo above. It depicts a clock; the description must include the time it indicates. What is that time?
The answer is 3:19
